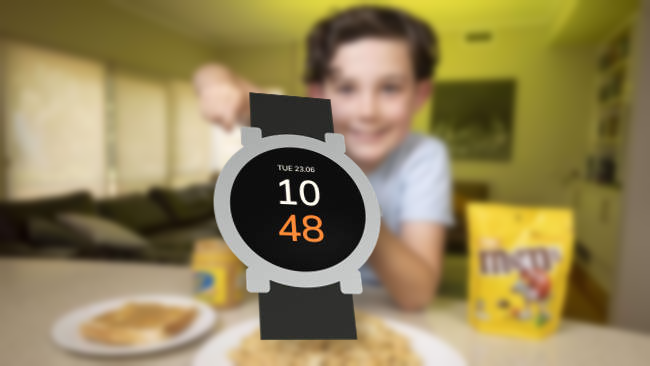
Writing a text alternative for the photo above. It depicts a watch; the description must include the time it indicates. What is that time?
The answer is 10:48
